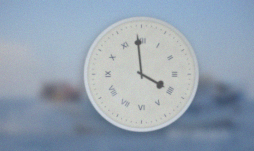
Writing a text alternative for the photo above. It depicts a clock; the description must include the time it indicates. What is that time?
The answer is 3:59
